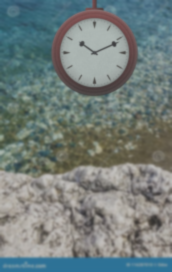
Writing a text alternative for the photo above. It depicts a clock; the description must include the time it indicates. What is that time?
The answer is 10:11
